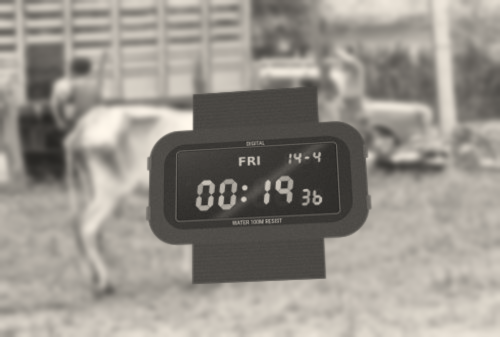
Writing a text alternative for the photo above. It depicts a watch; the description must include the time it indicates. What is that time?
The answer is 0:19:36
